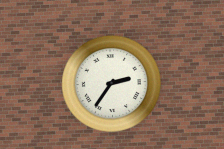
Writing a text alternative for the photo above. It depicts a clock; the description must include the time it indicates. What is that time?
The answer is 2:36
